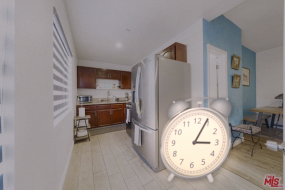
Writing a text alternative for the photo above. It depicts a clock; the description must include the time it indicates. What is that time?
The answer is 3:04
